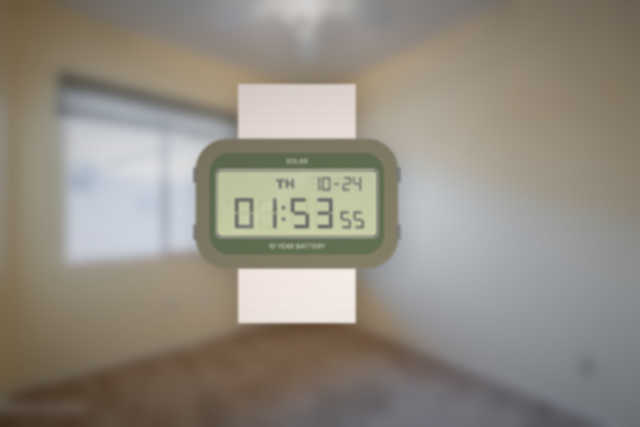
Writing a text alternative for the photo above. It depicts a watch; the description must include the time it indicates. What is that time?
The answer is 1:53:55
